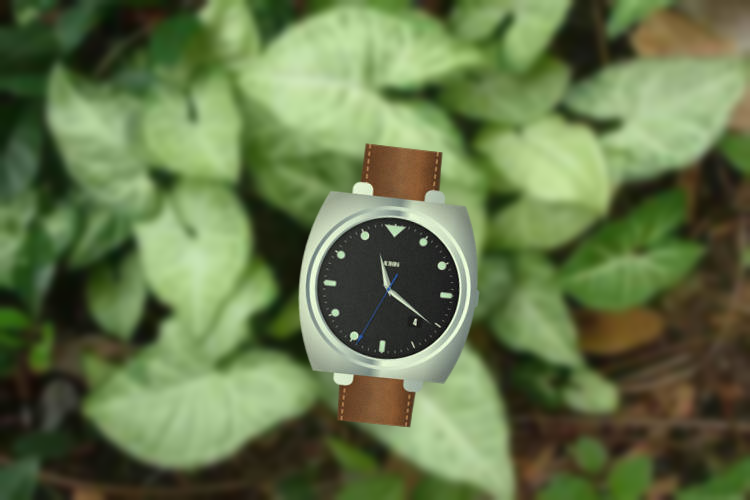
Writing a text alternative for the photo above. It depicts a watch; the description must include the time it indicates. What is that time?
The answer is 11:20:34
